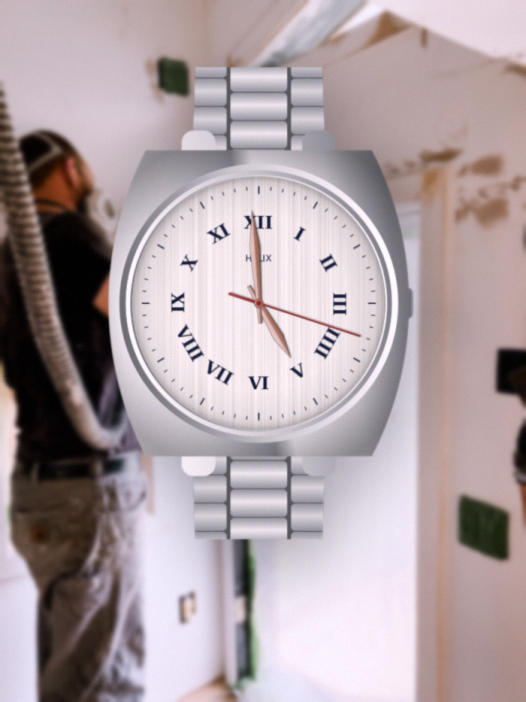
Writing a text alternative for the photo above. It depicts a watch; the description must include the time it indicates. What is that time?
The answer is 4:59:18
